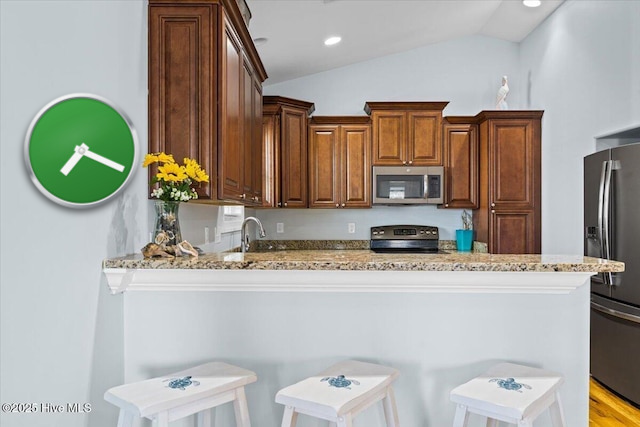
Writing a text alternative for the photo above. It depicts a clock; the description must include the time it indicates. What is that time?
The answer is 7:19
